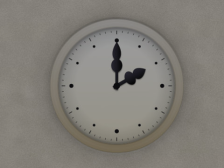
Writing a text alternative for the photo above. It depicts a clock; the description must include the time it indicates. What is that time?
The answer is 2:00
